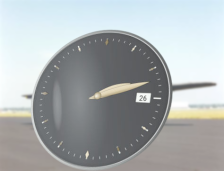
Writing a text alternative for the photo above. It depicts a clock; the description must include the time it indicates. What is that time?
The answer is 2:12
